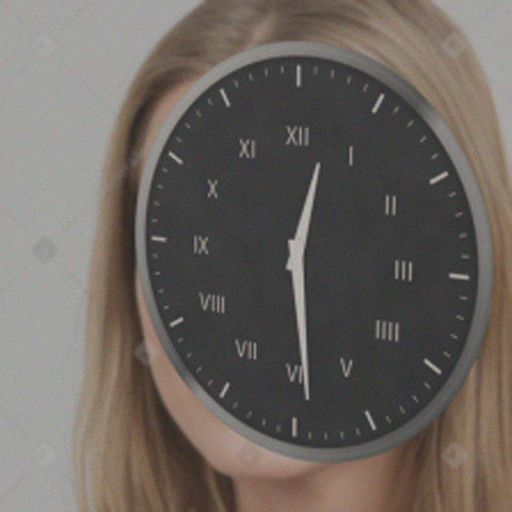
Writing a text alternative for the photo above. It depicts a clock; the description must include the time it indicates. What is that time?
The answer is 12:29
